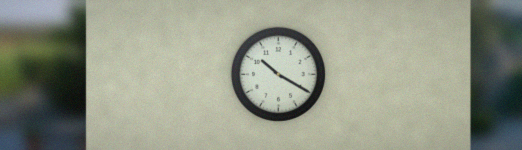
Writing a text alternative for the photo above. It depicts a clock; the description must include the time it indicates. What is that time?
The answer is 10:20
